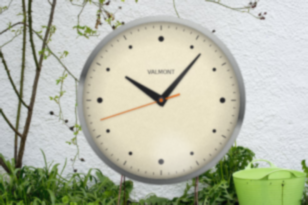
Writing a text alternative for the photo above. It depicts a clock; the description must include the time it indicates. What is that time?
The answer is 10:06:42
